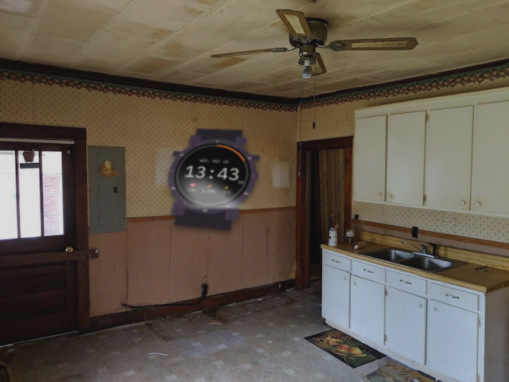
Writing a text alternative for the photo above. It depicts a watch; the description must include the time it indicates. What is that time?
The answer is 13:43
